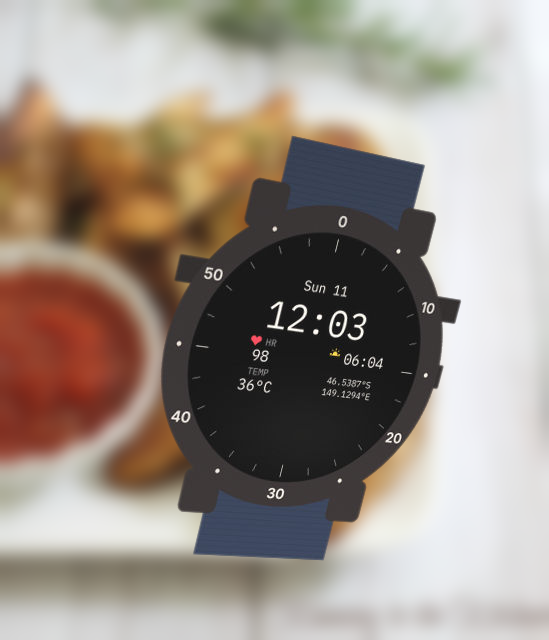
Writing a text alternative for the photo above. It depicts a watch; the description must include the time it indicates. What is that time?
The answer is 12:03
